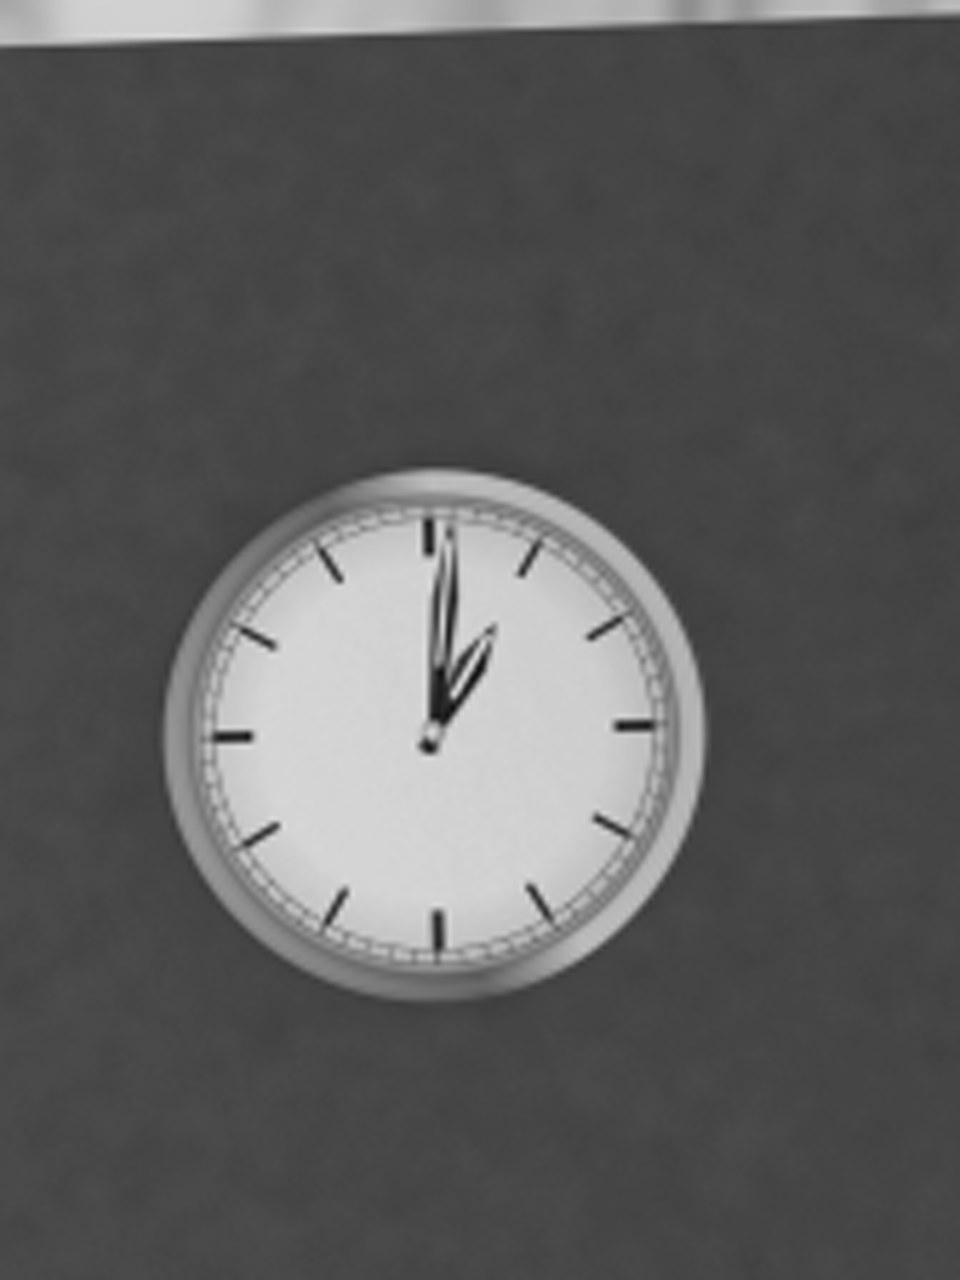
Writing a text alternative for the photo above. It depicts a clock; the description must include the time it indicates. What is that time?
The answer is 1:01
